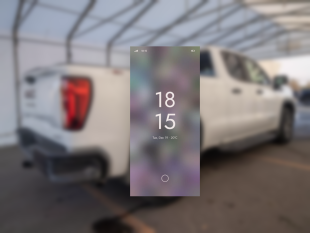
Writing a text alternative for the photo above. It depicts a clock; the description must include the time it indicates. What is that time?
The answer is 18:15
